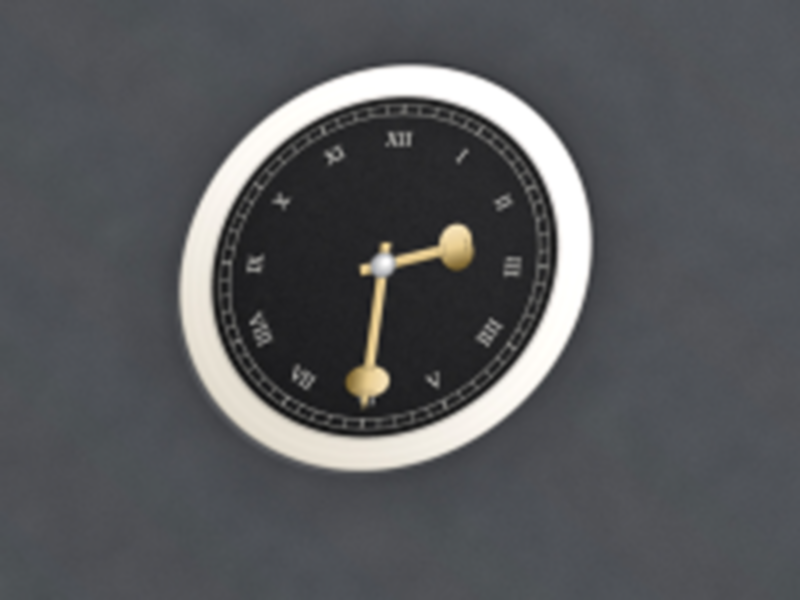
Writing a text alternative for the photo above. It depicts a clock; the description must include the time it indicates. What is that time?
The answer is 2:30
